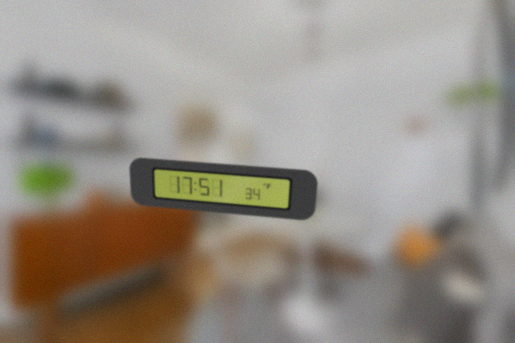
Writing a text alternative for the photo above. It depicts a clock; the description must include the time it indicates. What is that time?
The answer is 17:51
